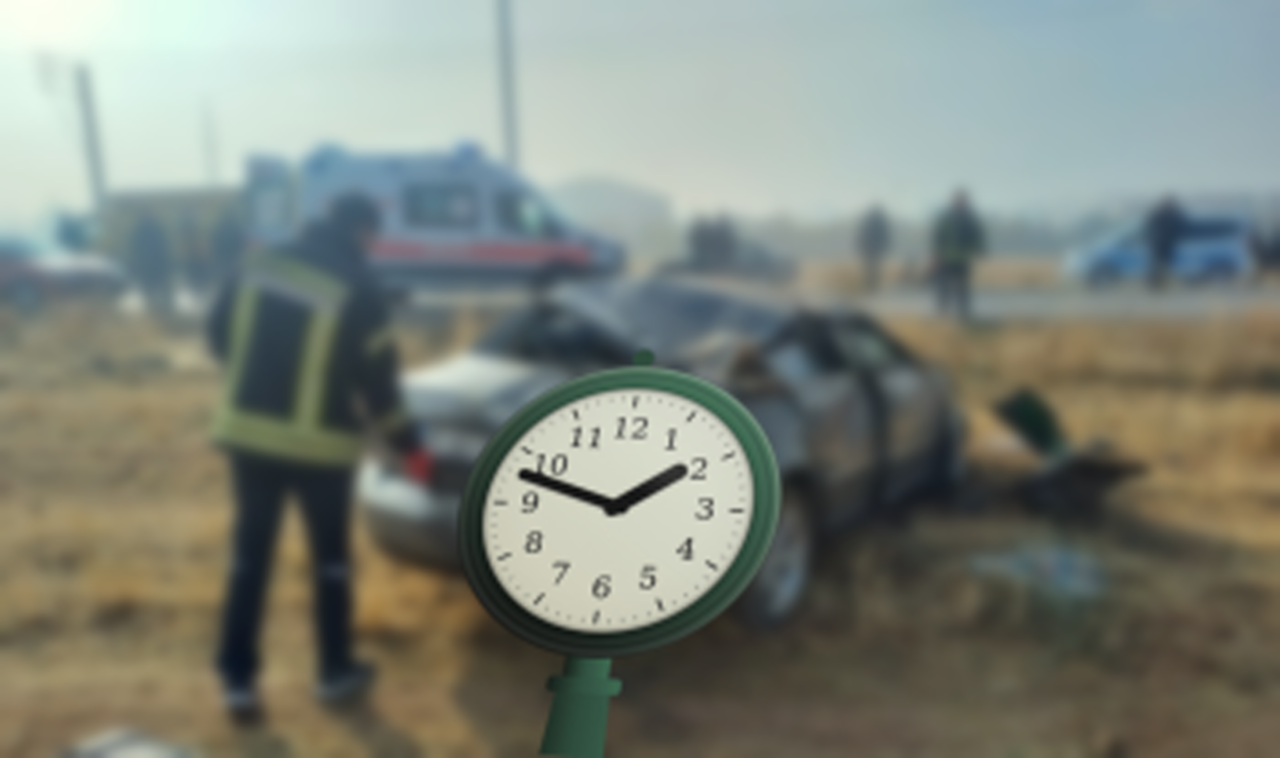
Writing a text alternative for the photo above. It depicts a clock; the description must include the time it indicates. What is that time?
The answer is 1:48
